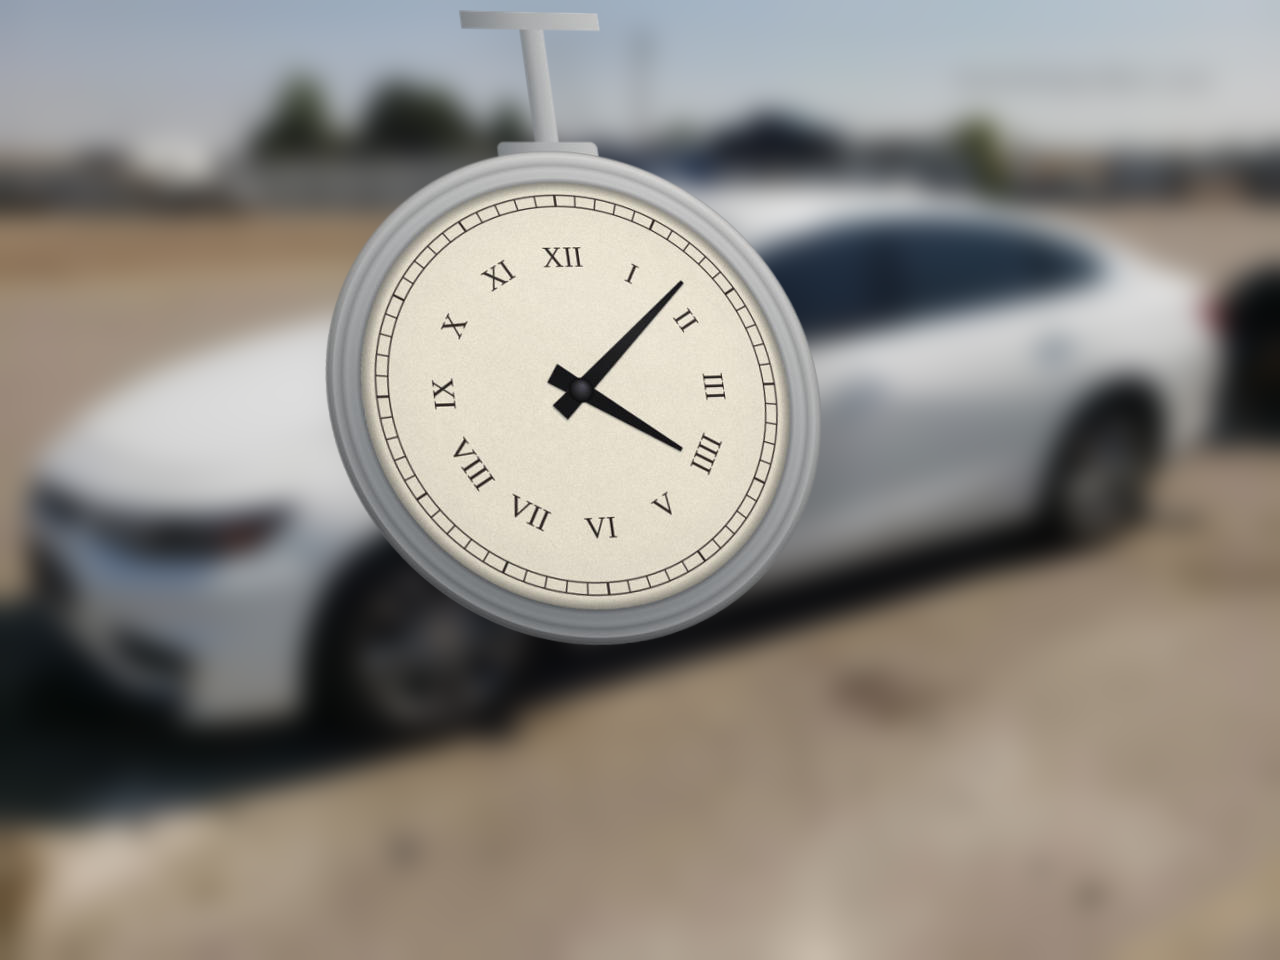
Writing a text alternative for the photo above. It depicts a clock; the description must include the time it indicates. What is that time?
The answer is 4:08
